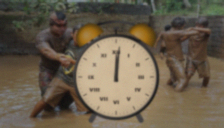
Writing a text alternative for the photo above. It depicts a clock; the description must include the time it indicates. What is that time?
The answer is 12:01
